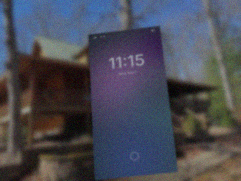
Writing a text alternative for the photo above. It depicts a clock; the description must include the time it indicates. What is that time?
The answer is 11:15
